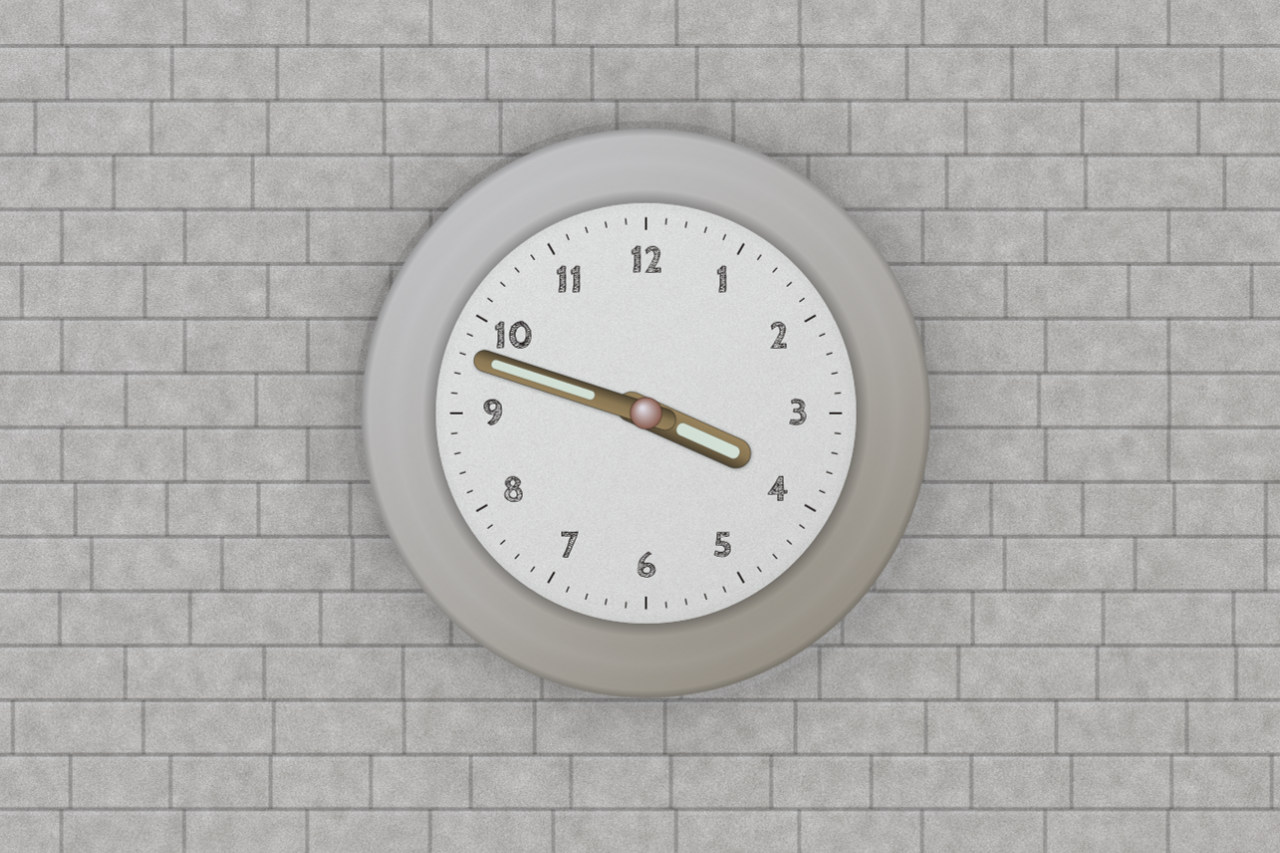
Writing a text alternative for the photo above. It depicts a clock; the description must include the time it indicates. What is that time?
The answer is 3:48
